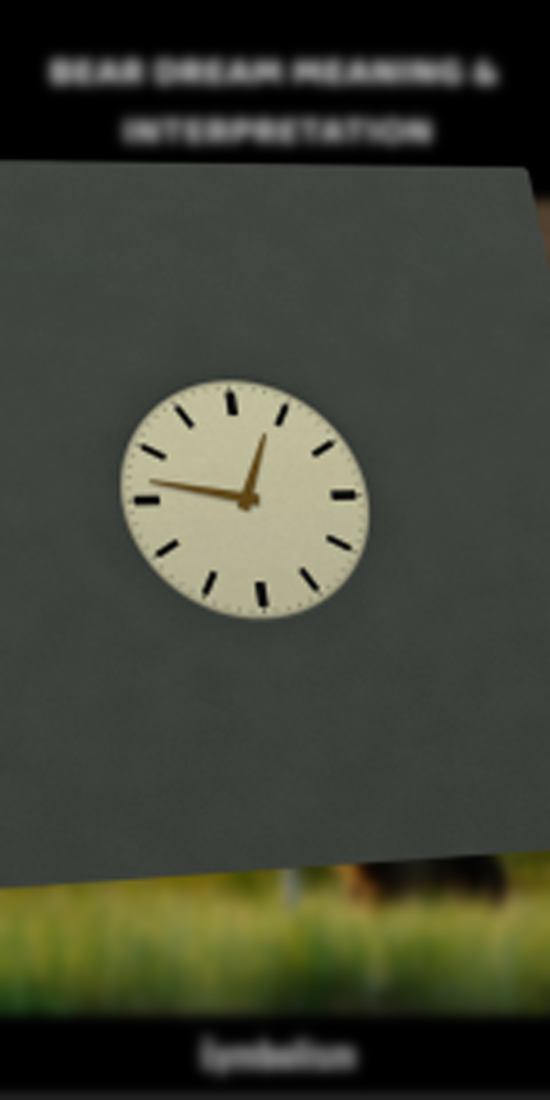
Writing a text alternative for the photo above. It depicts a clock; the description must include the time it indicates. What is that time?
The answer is 12:47
